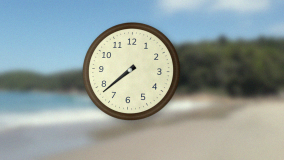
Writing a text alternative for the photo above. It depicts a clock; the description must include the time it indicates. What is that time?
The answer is 7:38
